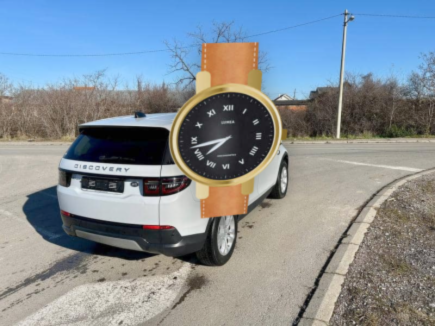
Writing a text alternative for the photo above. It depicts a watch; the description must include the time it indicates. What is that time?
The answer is 7:43
